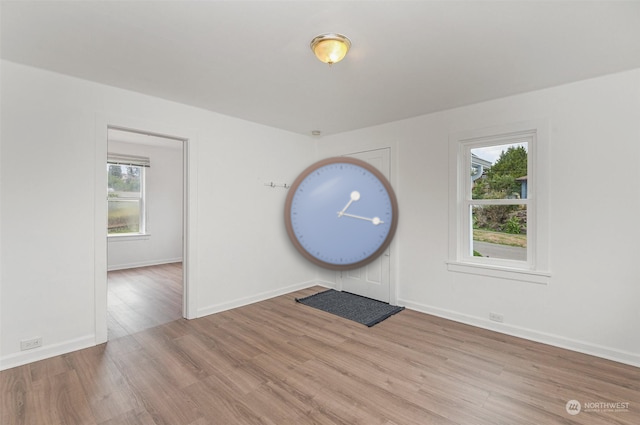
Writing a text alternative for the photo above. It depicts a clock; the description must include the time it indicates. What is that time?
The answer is 1:17
